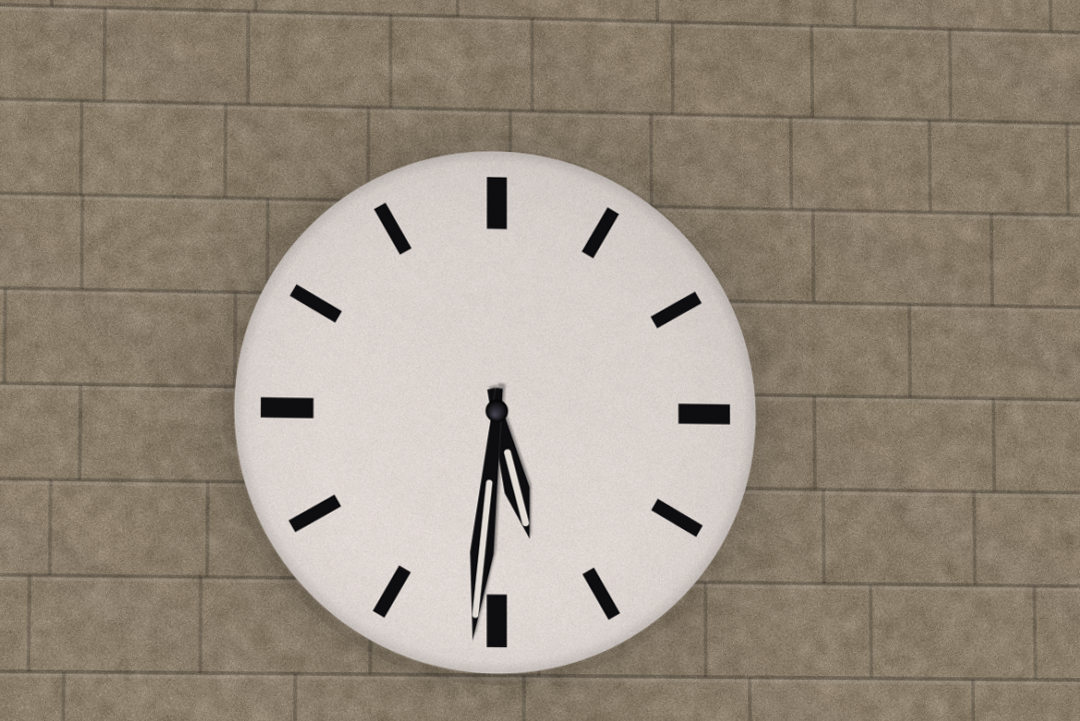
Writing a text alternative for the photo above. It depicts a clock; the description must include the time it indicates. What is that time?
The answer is 5:31
